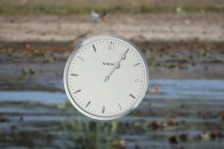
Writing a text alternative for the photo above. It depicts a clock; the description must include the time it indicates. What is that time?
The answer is 1:05
